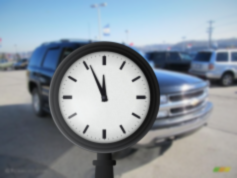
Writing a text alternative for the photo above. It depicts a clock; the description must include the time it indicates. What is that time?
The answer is 11:56
